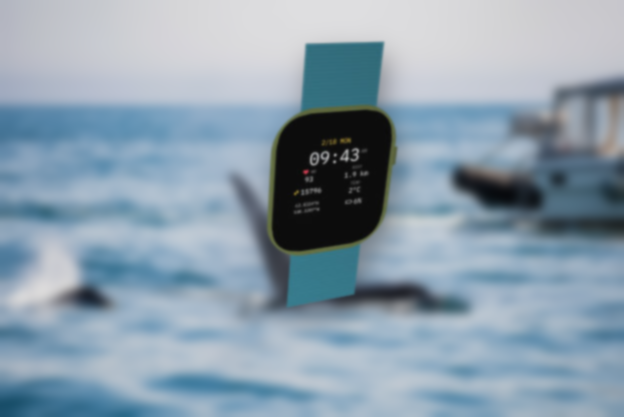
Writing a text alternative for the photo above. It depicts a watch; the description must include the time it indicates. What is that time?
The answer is 9:43
